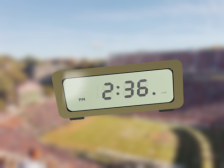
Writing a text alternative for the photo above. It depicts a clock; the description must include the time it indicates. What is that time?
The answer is 2:36
